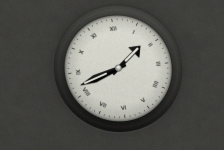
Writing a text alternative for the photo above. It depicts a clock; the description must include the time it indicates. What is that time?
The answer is 1:42
